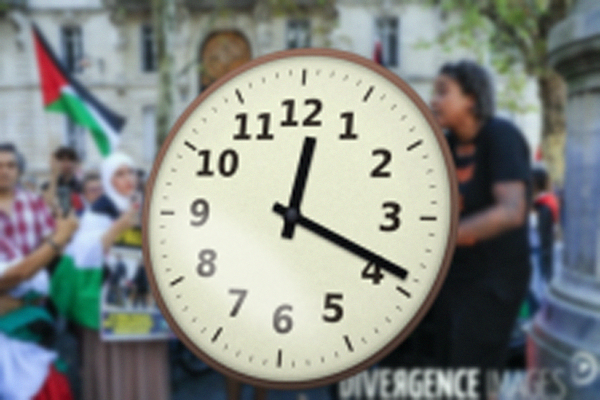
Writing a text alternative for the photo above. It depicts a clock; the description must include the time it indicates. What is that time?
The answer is 12:19
